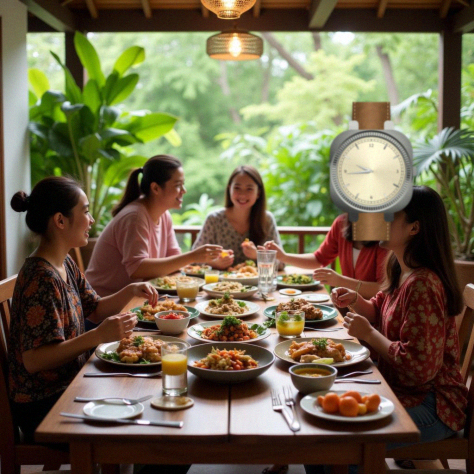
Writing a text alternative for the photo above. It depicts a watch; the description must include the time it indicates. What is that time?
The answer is 9:44
